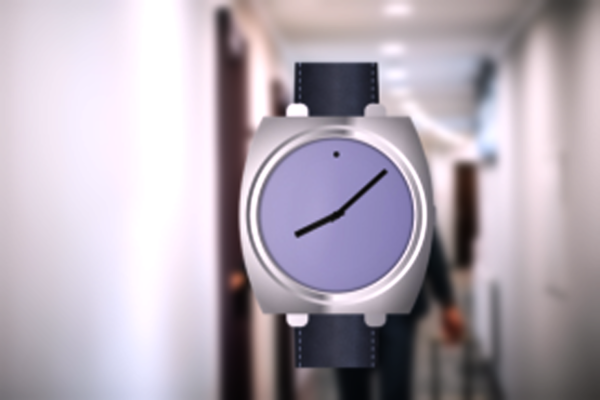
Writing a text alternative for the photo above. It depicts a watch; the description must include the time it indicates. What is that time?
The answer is 8:08
